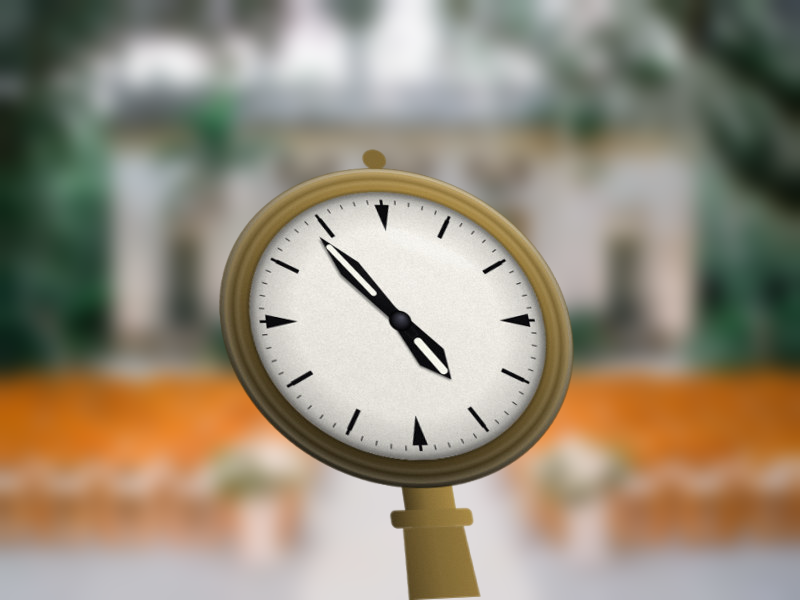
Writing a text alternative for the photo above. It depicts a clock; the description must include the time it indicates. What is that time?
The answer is 4:54
